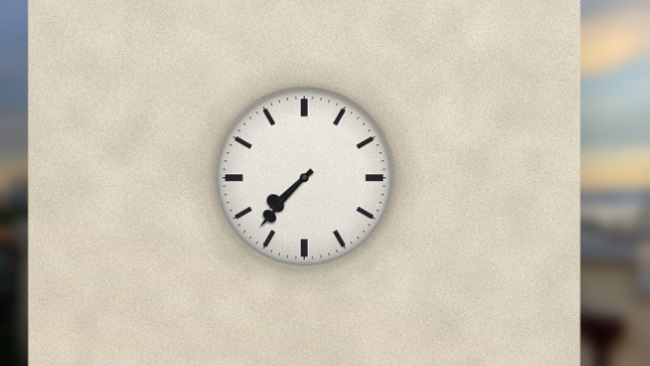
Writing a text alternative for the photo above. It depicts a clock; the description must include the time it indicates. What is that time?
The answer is 7:37
